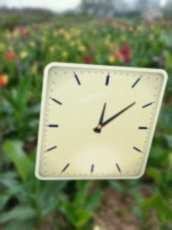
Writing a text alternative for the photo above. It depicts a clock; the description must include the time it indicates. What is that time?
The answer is 12:08
